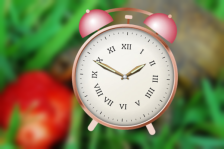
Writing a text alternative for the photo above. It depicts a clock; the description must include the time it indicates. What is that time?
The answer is 1:49
